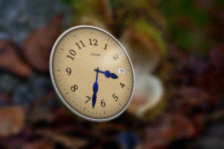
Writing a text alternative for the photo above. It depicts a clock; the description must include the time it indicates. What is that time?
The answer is 3:33
